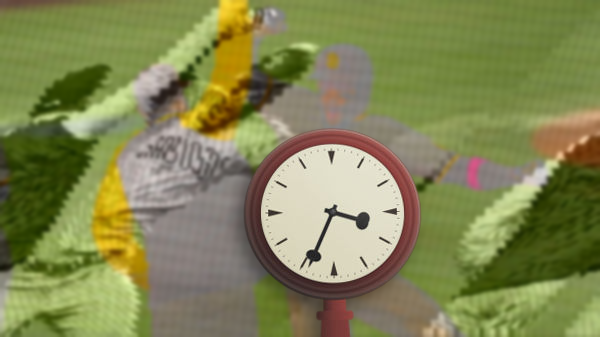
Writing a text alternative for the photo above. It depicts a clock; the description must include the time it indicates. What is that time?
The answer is 3:34
